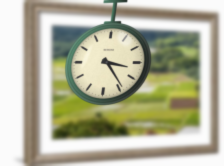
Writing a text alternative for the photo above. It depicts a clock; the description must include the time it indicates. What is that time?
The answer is 3:24
